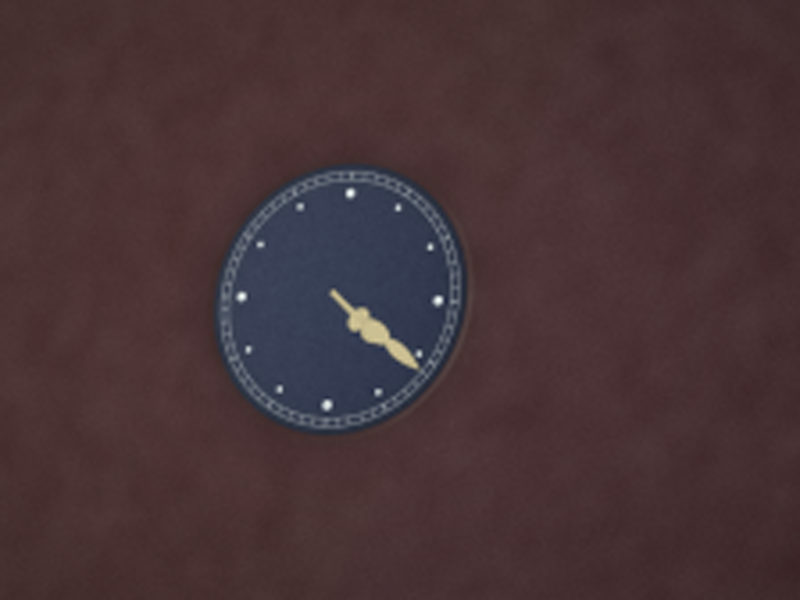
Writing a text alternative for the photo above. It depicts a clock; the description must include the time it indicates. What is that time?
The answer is 4:21
